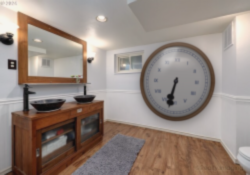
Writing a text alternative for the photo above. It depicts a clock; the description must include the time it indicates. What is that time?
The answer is 6:32
